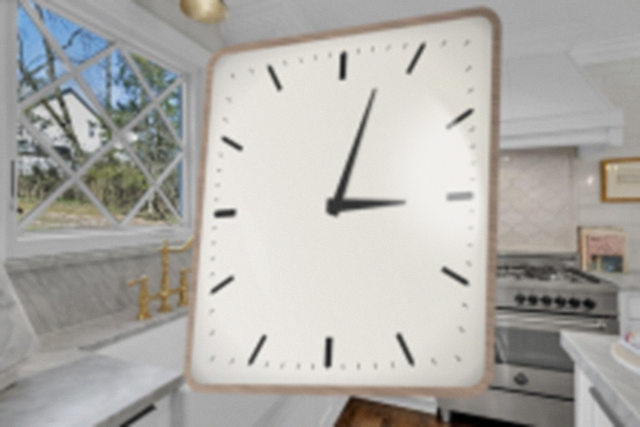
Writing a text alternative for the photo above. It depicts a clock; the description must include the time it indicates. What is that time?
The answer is 3:03
